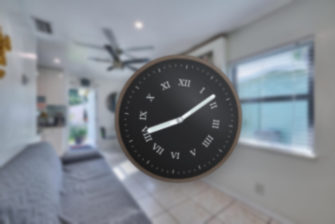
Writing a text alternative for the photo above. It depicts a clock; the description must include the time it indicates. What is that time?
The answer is 8:08
